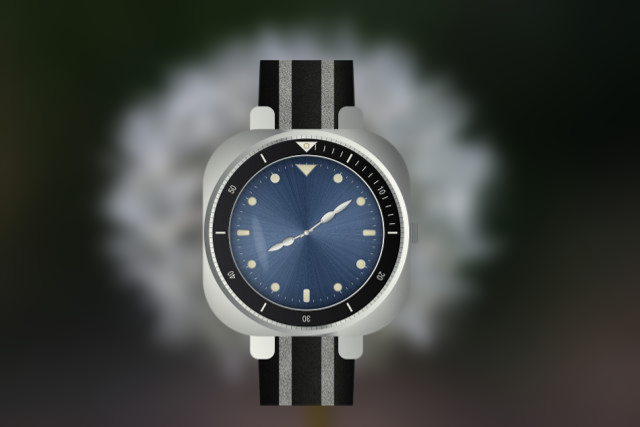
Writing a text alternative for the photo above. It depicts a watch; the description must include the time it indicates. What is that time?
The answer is 8:09
